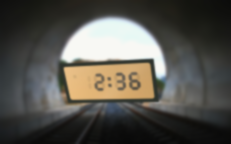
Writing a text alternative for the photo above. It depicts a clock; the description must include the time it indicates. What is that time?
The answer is 2:36
